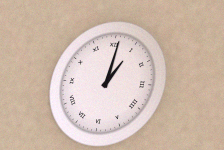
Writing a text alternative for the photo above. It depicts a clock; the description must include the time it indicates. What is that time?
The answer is 1:01
